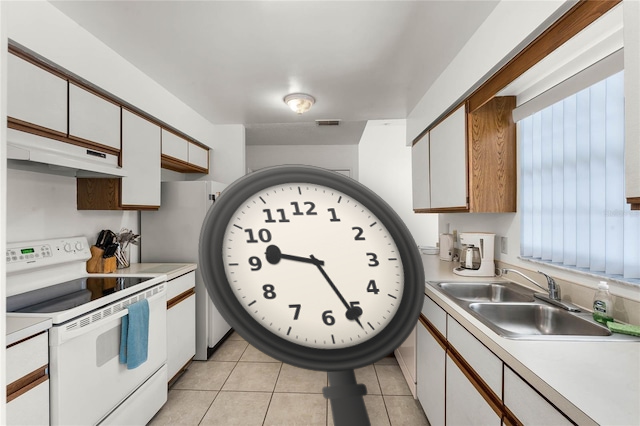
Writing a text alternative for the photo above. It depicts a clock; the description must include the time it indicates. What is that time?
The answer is 9:26
